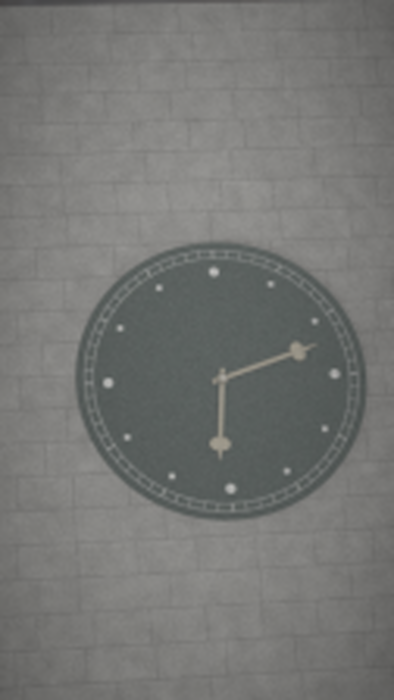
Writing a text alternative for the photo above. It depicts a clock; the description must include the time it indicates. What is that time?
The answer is 6:12
